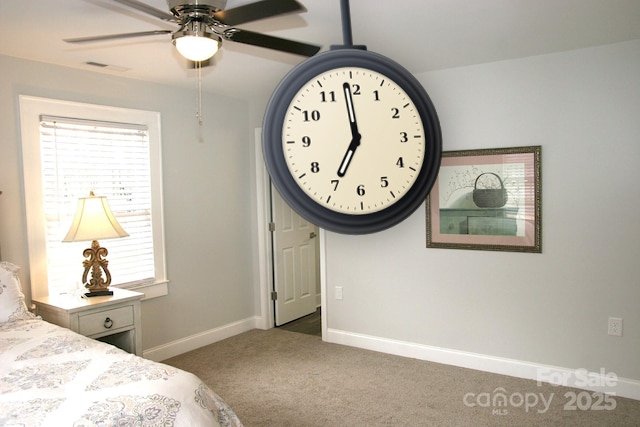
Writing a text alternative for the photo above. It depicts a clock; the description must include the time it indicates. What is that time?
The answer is 6:59
